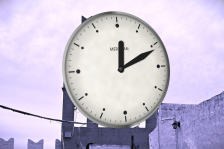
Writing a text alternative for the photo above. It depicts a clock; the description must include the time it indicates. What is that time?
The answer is 12:11
